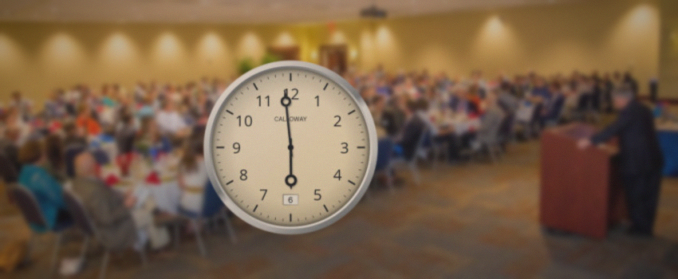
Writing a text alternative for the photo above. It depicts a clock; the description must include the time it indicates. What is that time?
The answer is 5:59
